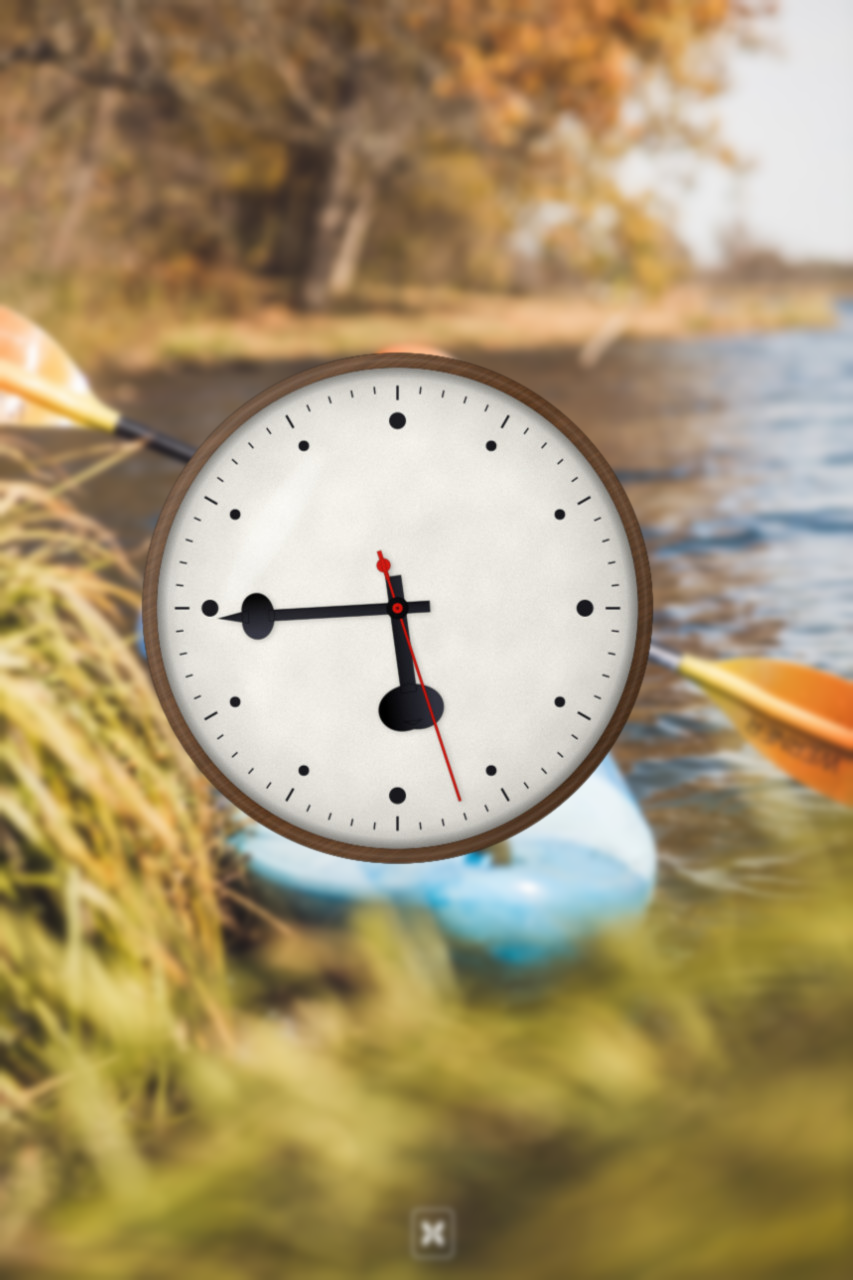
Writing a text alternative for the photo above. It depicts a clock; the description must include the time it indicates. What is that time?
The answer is 5:44:27
